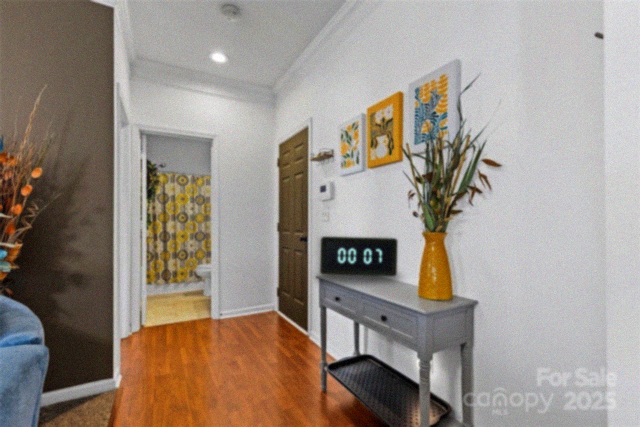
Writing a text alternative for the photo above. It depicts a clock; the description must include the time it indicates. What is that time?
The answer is 0:07
